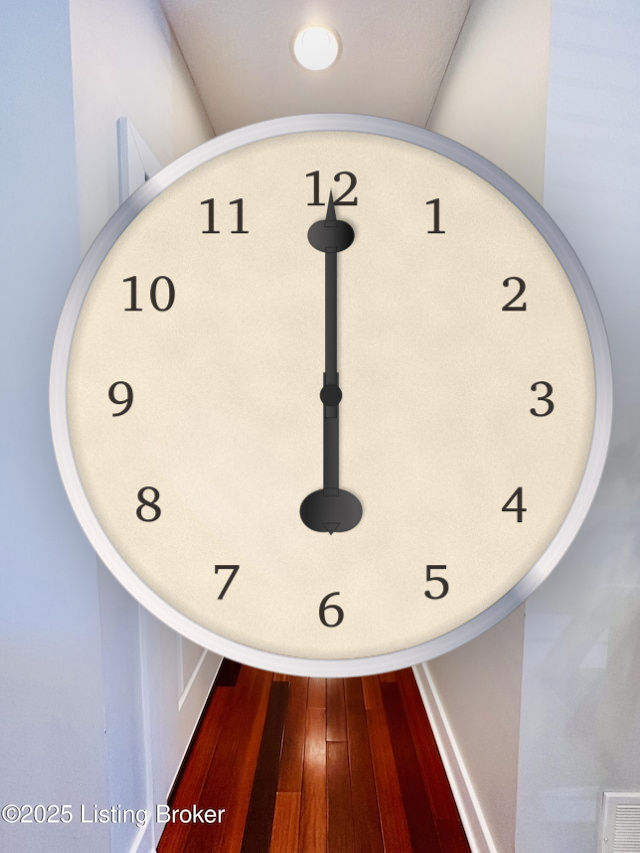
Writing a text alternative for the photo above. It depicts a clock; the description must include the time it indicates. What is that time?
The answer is 6:00
